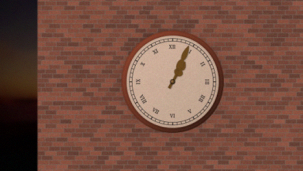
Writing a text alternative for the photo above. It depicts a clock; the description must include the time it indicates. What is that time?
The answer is 1:04
